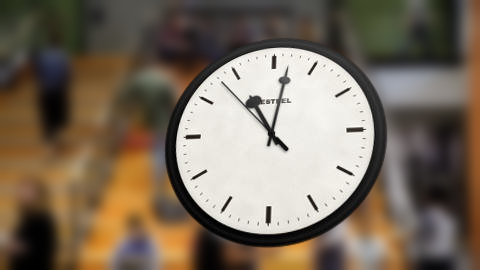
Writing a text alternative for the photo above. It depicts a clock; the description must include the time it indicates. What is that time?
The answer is 11:01:53
